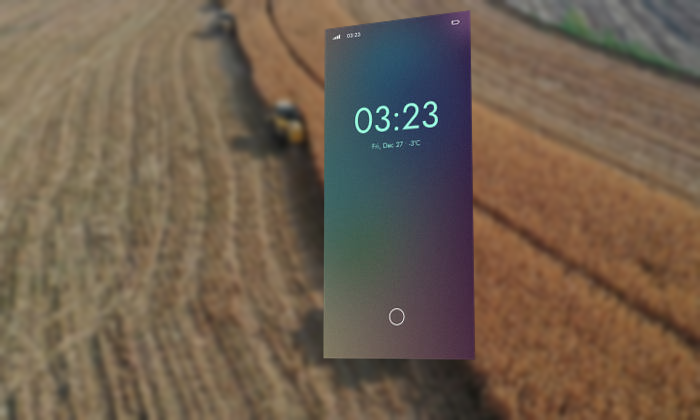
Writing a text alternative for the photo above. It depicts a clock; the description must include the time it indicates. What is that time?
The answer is 3:23
